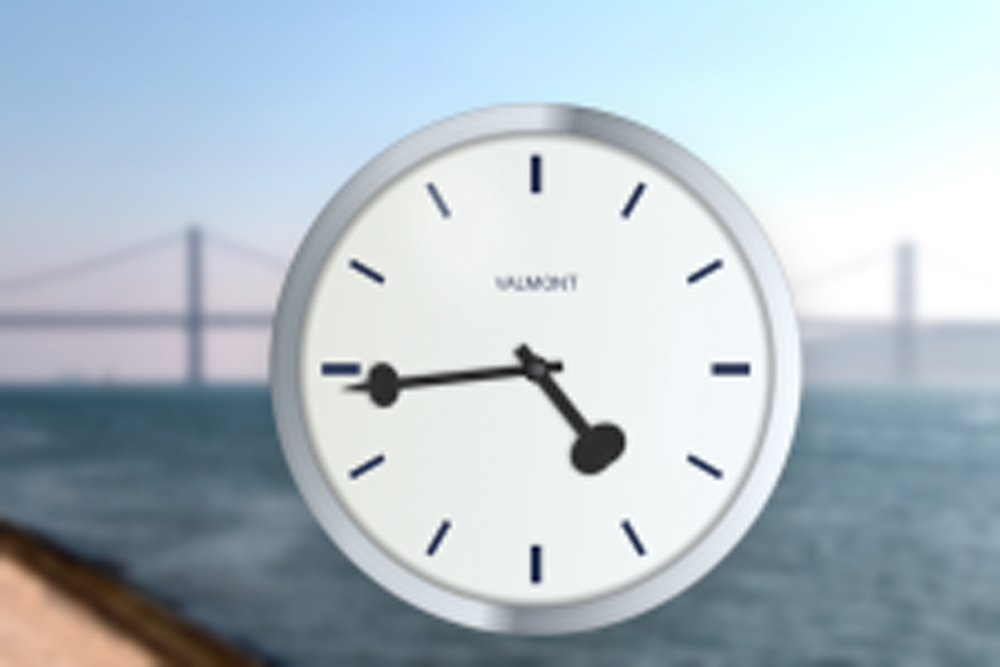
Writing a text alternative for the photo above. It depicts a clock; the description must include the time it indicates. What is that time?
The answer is 4:44
